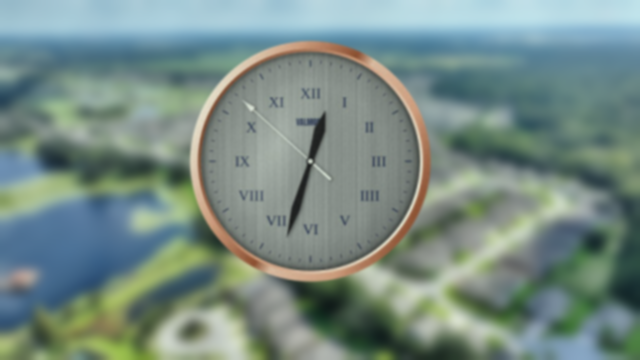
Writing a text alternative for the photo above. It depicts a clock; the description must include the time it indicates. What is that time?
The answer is 12:32:52
